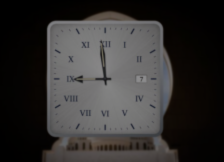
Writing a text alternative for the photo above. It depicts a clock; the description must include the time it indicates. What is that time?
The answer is 8:59
